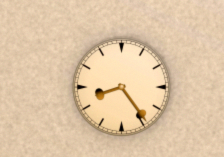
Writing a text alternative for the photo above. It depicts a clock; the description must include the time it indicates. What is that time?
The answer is 8:24
